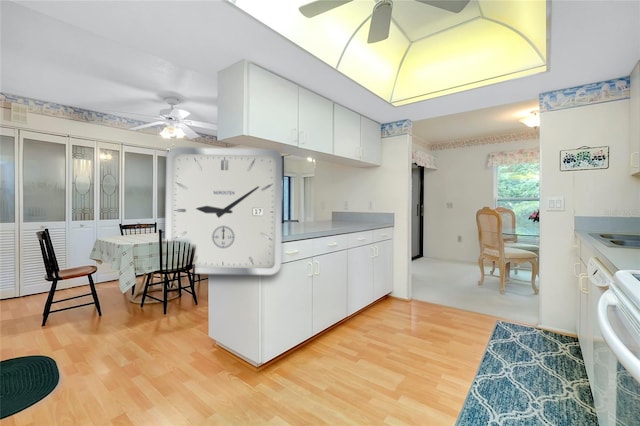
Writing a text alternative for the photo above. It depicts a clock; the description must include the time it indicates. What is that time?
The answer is 9:09
